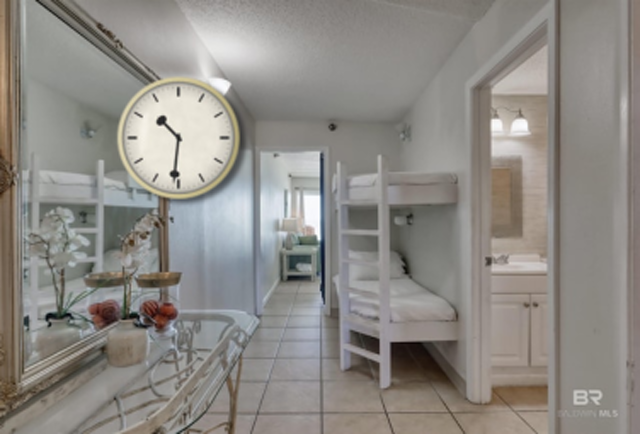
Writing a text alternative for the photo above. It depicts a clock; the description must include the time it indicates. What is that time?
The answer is 10:31
